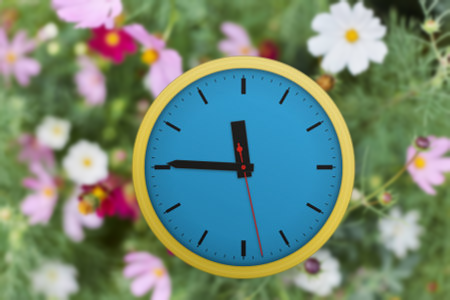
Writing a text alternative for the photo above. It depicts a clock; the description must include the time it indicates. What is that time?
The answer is 11:45:28
